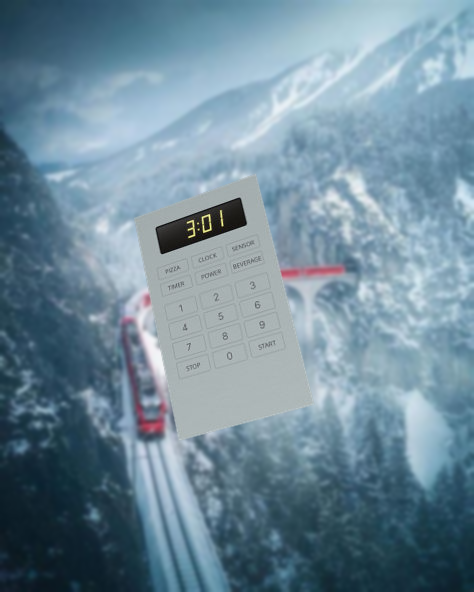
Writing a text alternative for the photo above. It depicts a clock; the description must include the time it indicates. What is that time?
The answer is 3:01
